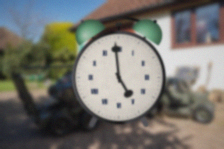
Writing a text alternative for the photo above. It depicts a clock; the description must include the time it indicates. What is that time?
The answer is 4:59
